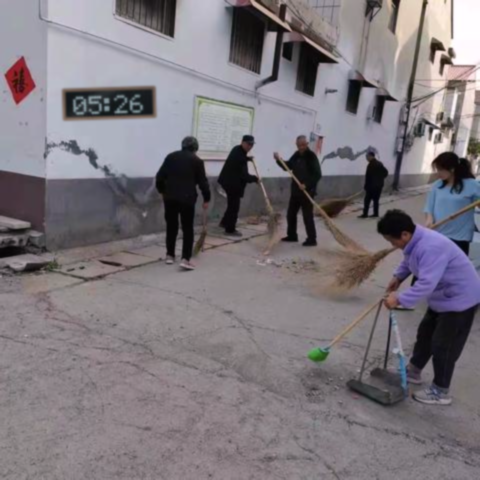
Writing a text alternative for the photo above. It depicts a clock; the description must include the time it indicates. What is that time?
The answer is 5:26
